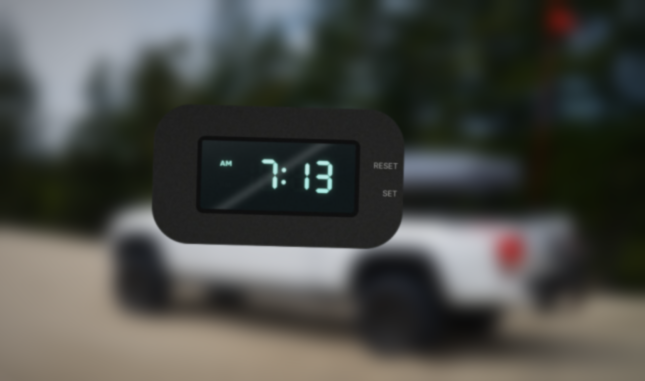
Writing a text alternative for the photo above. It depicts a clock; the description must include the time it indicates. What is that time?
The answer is 7:13
